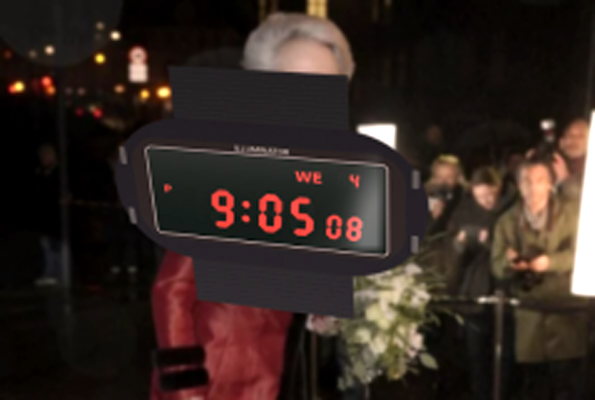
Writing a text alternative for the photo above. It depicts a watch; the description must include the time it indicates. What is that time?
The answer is 9:05:08
